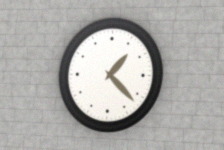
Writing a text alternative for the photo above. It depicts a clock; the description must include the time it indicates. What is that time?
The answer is 1:22
